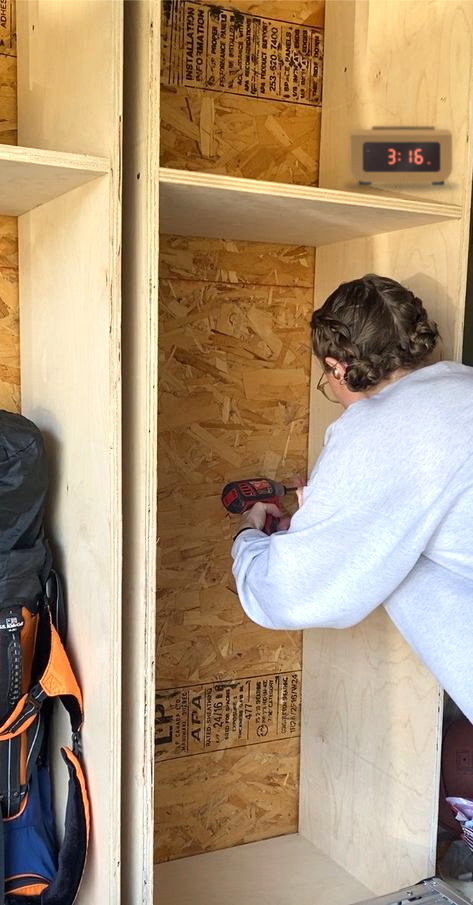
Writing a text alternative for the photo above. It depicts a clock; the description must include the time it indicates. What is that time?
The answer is 3:16
